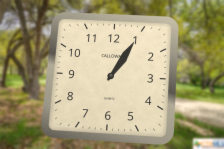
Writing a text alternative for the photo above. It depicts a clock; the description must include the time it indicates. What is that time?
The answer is 1:05
